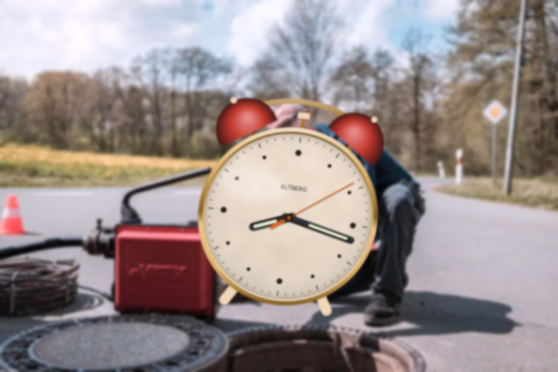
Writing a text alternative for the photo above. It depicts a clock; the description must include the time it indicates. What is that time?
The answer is 8:17:09
